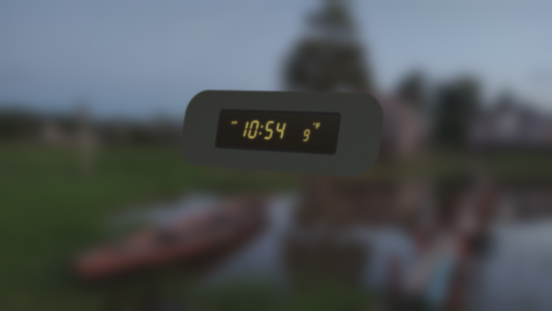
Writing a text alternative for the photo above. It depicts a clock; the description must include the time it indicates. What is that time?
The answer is 10:54
